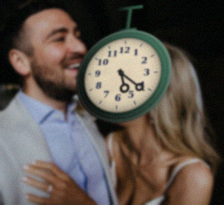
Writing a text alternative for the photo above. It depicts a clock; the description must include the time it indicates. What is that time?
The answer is 5:21
